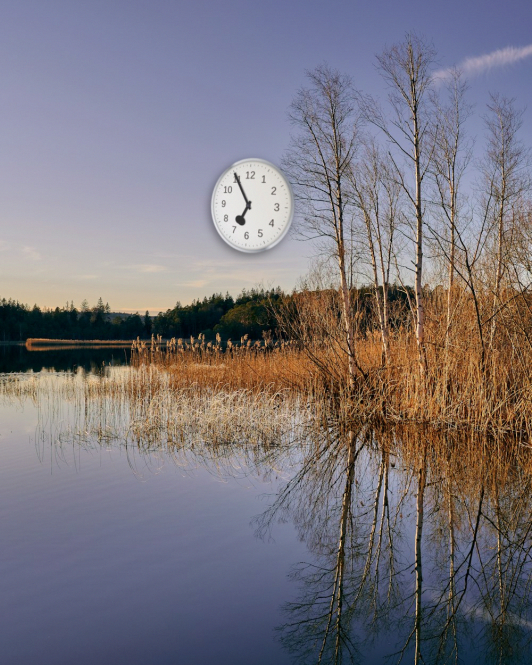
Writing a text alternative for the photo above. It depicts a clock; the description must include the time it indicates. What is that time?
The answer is 6:55
